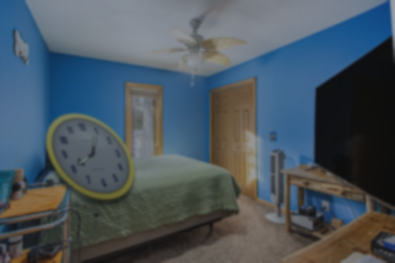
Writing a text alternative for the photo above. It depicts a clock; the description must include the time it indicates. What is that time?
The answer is 8:05
